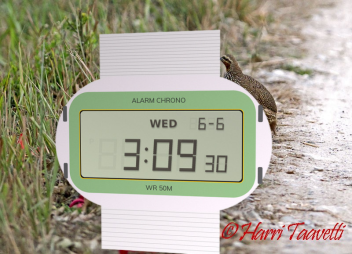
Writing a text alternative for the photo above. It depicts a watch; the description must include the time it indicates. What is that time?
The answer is 3:09:30
